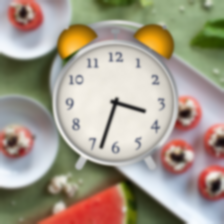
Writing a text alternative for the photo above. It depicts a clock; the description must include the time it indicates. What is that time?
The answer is 3:33
